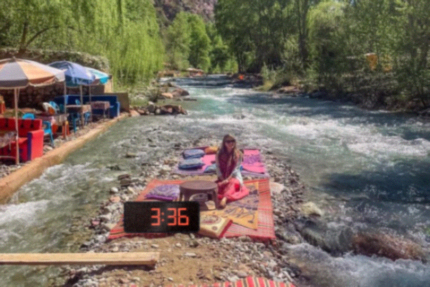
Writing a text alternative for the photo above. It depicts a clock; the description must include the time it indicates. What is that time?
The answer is 3:36
